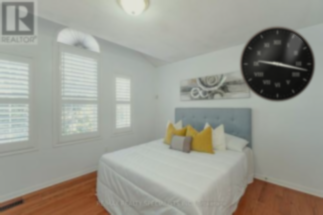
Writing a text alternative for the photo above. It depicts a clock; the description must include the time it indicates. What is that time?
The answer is 9:17
